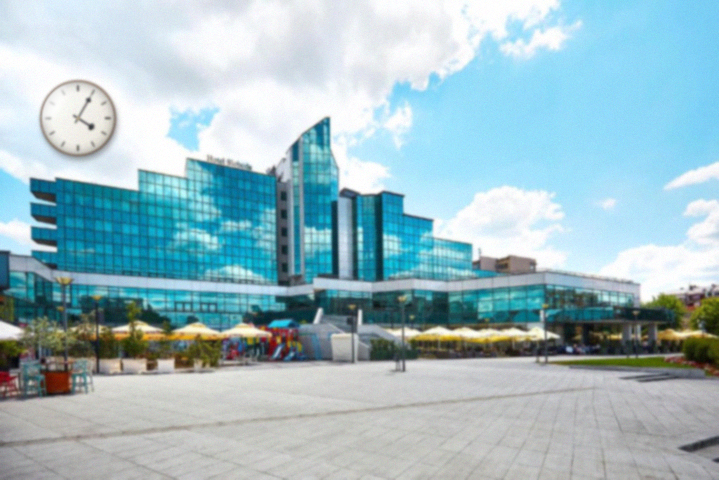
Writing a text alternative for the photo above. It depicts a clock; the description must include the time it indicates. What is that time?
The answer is 4:05
